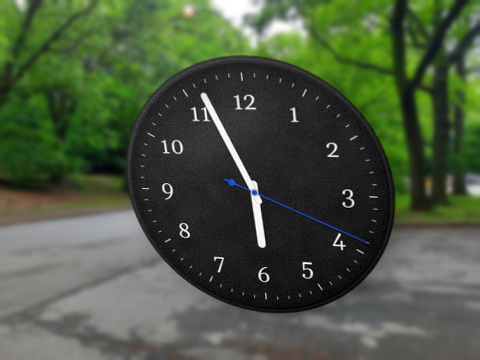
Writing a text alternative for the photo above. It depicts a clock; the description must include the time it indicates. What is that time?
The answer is 5:56:19
